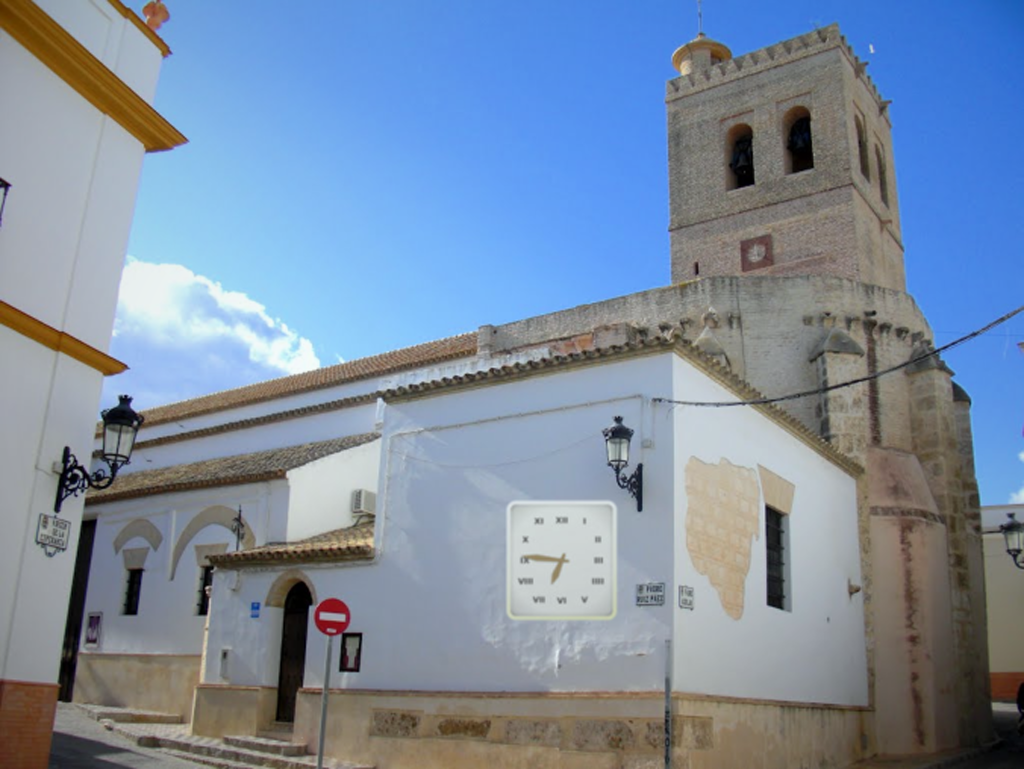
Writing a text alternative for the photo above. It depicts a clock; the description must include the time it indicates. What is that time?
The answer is 6:46
